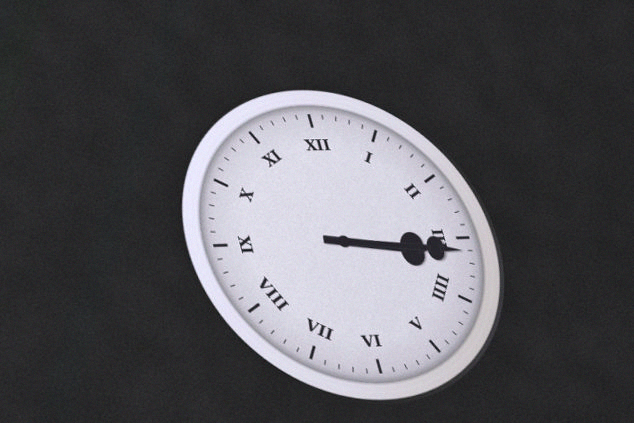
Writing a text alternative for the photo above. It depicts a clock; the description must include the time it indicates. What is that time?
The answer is 3:16
